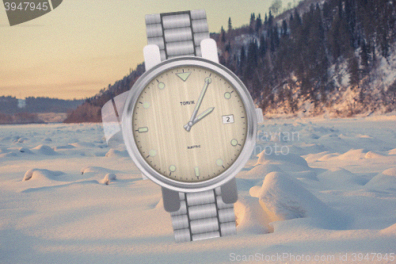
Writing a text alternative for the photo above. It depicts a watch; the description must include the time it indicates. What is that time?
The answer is 2:05
